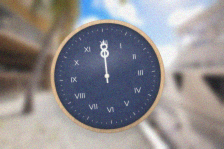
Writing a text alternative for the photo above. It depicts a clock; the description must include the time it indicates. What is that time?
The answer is 12:00
